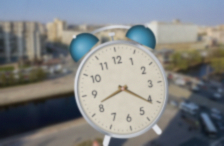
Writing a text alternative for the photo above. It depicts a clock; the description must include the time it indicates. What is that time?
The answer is 8:21
